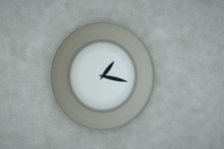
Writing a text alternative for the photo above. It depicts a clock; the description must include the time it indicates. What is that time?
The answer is 1:17
